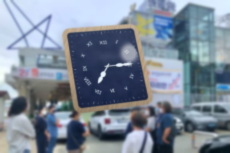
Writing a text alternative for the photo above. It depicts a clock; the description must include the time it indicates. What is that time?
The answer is 7:15
